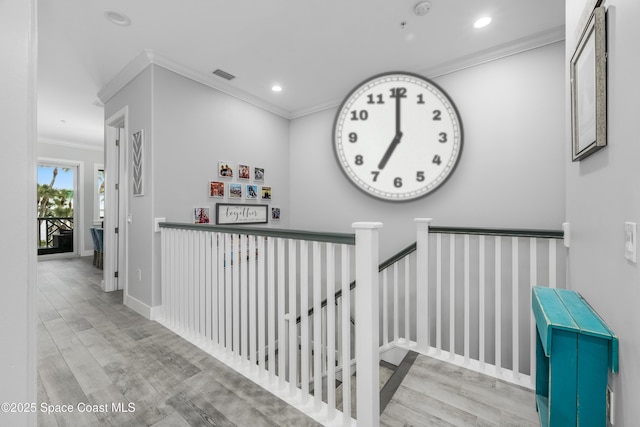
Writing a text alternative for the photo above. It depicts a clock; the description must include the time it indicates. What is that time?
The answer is 7:00
